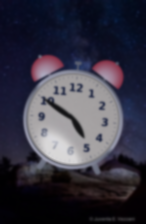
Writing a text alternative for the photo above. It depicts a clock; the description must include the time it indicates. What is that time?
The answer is 4:50
